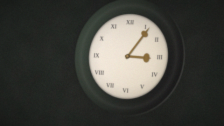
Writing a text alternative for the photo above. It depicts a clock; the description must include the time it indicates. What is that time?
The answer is 3:06
